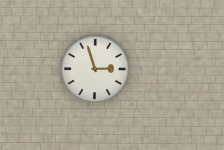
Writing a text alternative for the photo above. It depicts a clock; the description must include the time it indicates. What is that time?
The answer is 2:57
